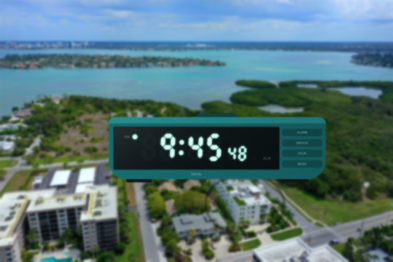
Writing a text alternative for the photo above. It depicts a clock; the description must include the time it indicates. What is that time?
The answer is 9:45:48
